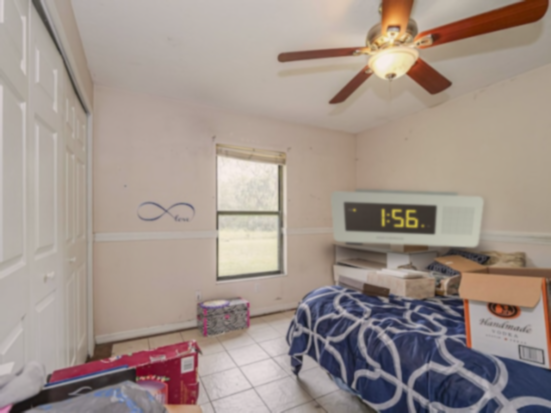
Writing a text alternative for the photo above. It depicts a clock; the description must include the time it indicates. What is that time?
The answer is 1:56
